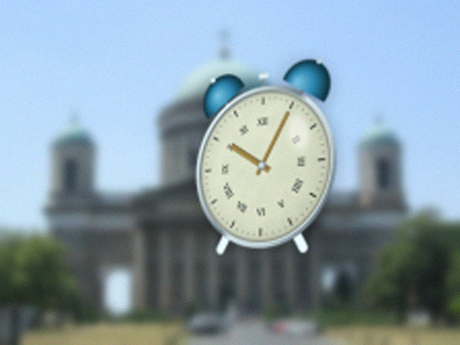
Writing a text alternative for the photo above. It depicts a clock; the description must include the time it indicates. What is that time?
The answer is 10:05
